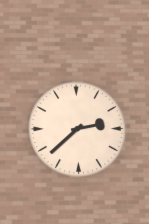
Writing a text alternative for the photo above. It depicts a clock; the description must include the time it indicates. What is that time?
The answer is 2:38
